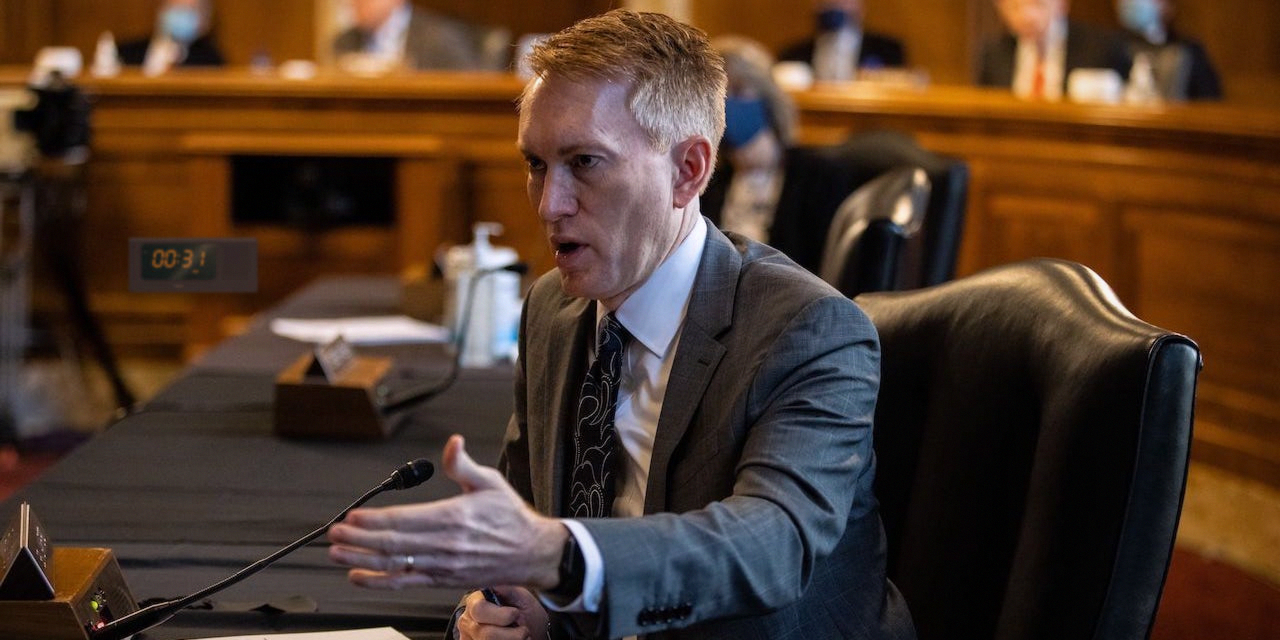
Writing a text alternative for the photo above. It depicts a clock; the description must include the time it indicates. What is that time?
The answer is 0:31
